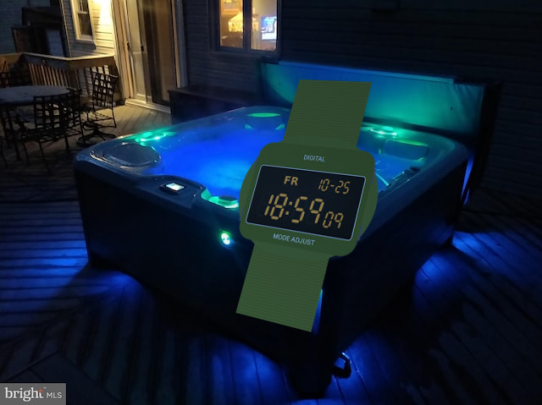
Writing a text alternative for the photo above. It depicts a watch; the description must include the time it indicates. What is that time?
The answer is 18:59:09
